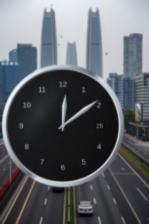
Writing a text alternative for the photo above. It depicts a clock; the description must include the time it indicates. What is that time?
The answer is 12:09
